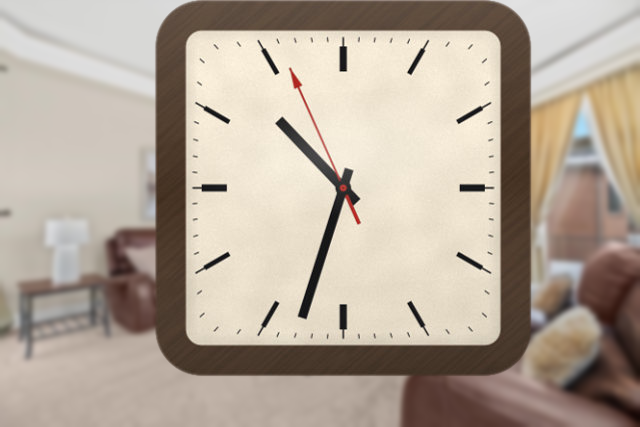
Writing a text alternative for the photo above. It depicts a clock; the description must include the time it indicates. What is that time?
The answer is 10:32:56
